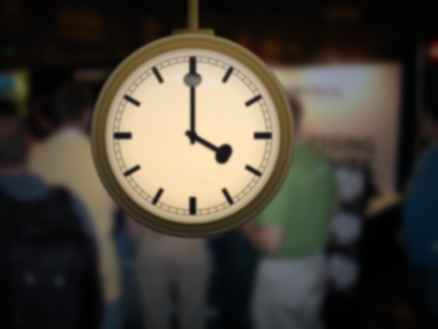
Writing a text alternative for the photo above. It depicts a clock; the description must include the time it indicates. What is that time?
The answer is 4:00
